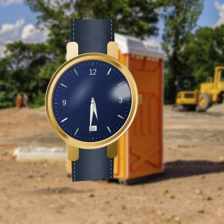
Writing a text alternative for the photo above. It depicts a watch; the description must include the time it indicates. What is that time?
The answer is 5:31
